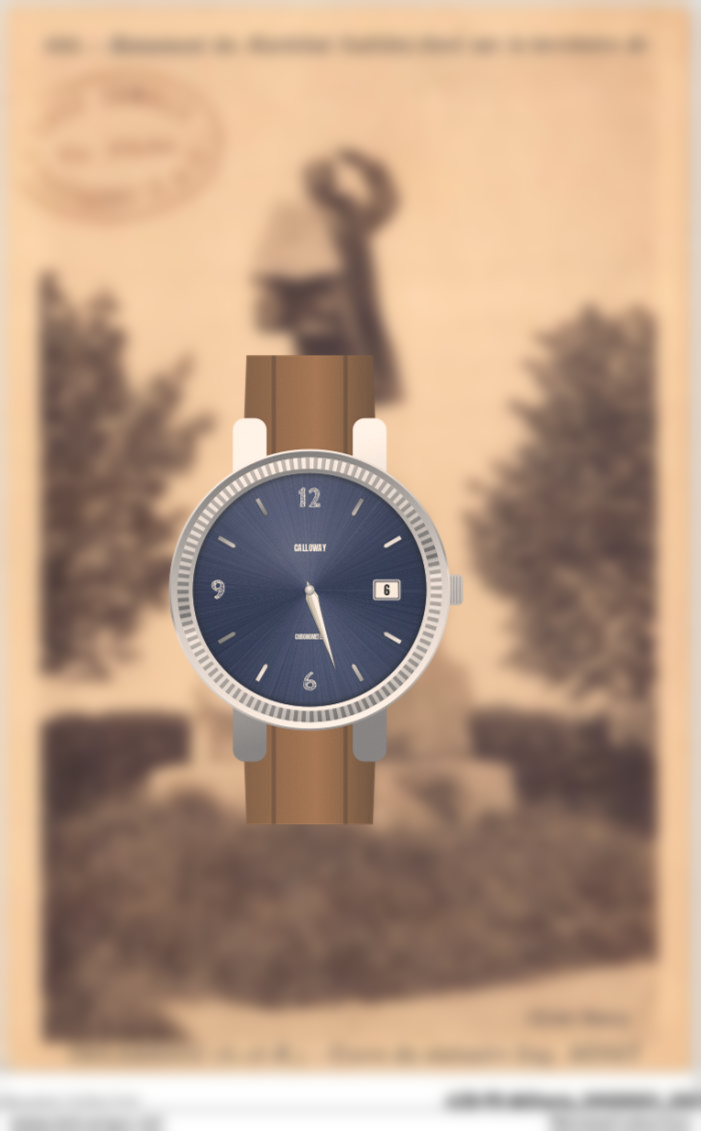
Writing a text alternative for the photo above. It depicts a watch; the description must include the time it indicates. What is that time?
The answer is 5:27
